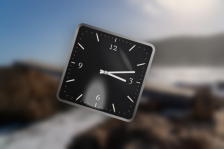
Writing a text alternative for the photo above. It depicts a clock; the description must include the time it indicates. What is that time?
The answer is 3:12
